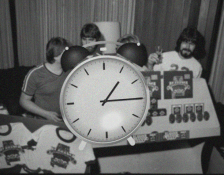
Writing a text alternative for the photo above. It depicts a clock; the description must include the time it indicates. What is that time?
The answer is 1:15
